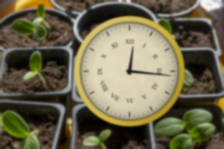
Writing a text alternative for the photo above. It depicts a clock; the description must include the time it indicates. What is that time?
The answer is 12:16
